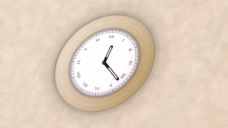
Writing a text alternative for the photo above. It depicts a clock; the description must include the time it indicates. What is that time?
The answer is 12:22
